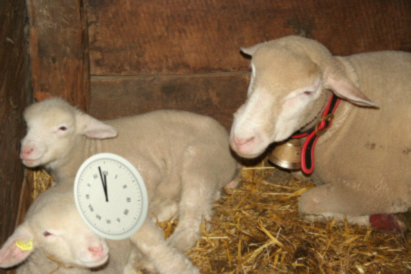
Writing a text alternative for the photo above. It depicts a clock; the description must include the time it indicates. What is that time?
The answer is 11:58
